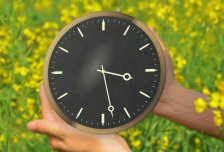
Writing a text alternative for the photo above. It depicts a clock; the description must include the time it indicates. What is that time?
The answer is 3:28
